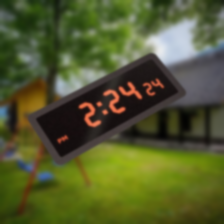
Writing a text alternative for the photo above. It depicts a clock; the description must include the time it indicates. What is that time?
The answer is 2:24:24
